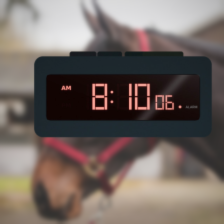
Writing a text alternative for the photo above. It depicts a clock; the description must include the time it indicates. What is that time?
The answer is 8:10:06
